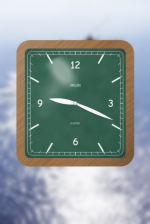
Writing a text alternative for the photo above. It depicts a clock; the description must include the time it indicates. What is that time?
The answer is 9:19
